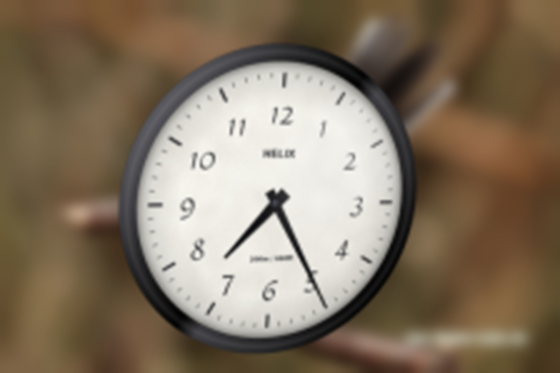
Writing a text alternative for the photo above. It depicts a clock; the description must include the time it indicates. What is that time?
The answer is 7:25
